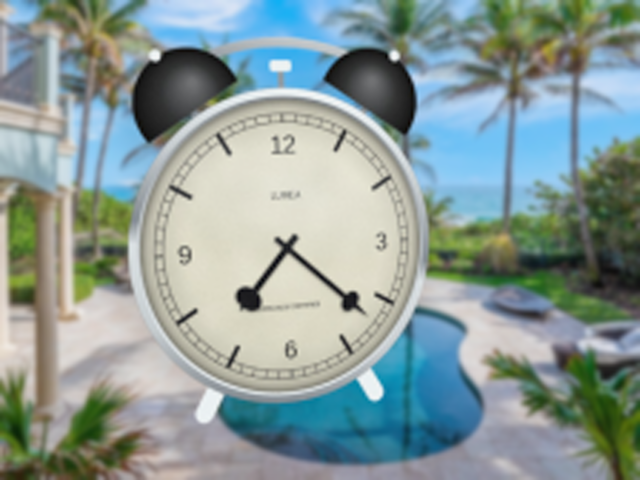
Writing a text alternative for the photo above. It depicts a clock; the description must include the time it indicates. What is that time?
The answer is 7:22
